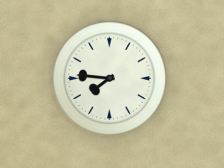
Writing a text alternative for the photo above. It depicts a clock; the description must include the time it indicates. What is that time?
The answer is 7:46
